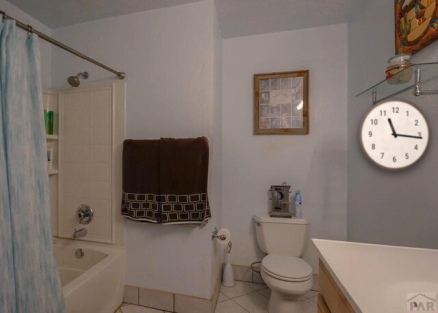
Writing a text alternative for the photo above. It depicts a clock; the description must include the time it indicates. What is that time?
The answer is 11:16
